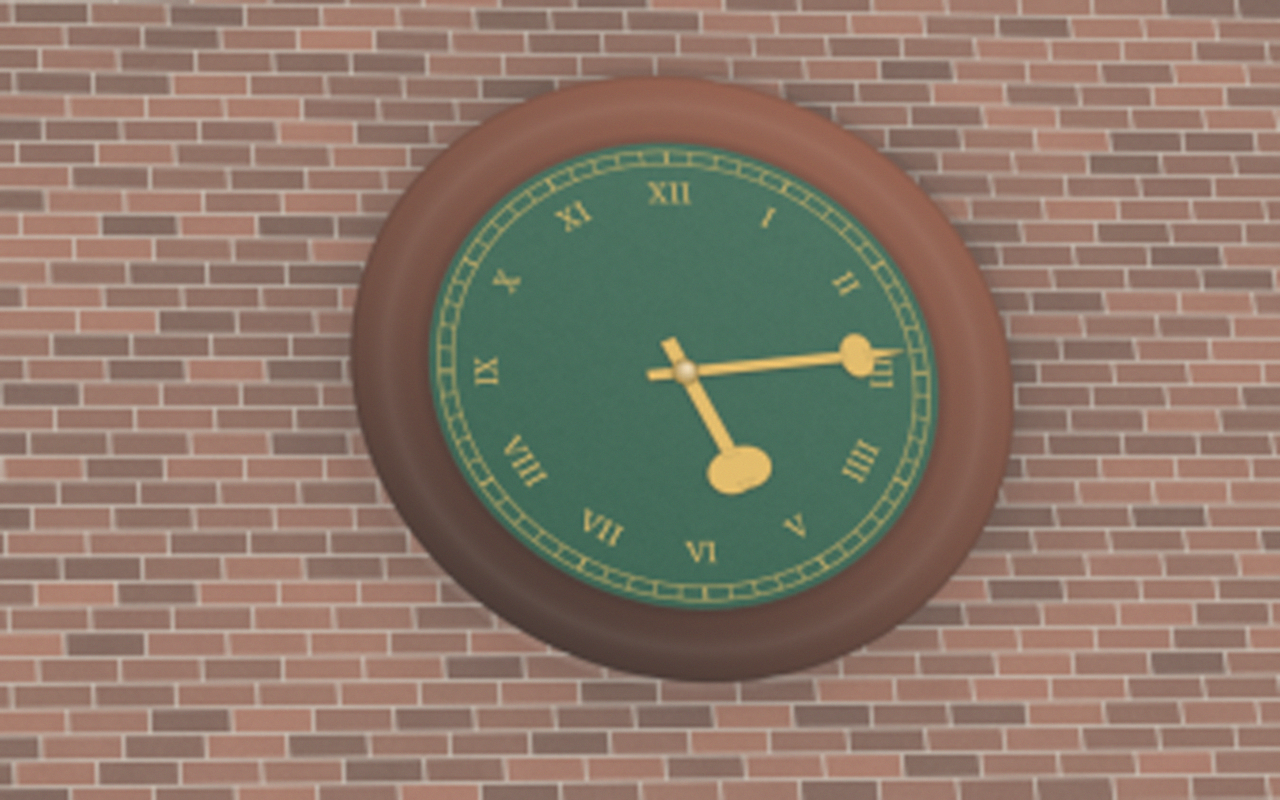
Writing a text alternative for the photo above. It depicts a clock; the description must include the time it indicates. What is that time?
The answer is 5:14
